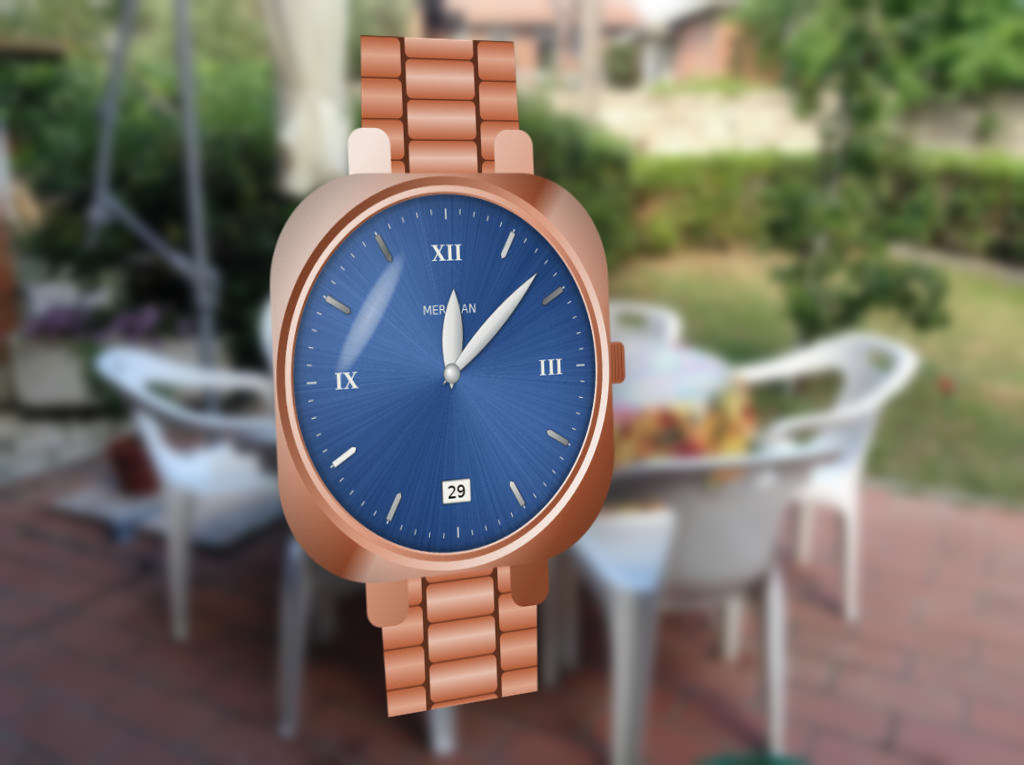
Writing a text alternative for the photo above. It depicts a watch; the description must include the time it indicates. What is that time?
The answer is 12:08
